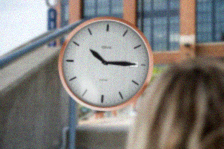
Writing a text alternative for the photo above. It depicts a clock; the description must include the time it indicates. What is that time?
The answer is 10:15
